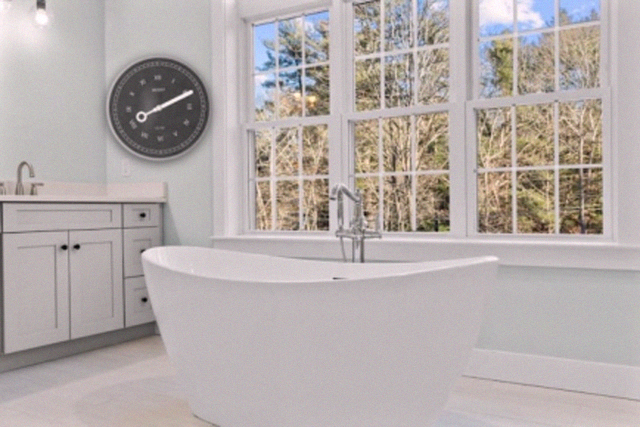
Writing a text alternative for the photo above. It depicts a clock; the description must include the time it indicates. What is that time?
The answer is 8:11
